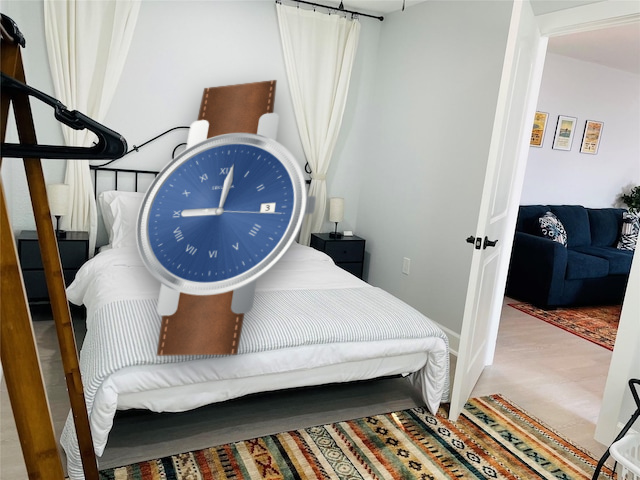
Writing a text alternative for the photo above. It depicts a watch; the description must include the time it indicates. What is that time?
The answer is 9:01:16
